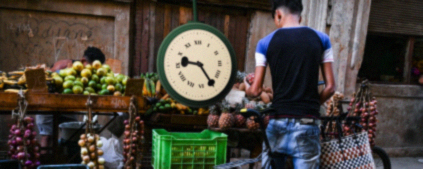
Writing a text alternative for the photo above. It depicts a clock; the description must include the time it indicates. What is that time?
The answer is 9:25
